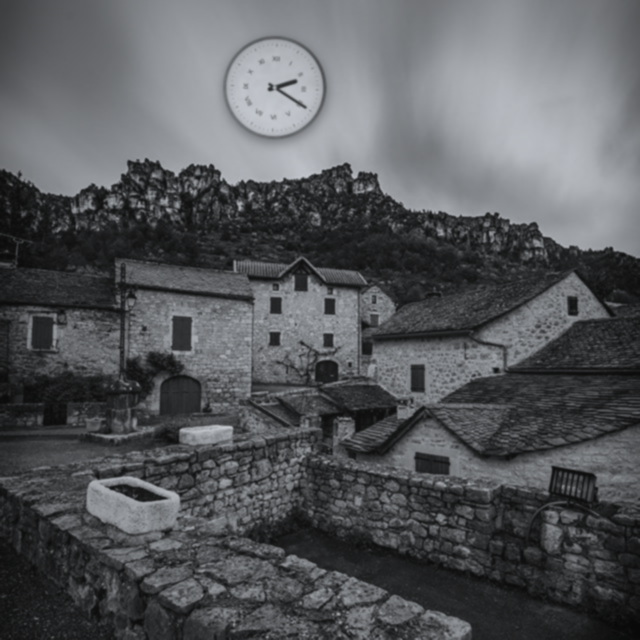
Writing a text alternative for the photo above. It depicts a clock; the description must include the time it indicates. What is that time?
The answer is 2:20
